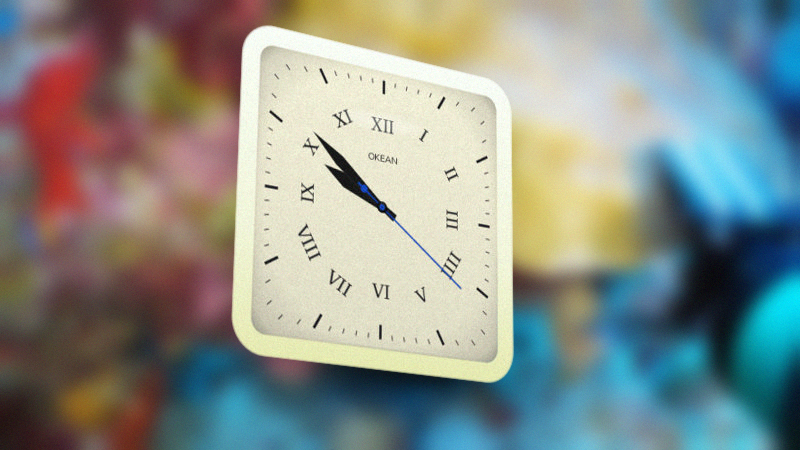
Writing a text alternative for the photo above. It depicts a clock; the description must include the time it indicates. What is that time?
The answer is 9:51:21
